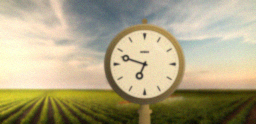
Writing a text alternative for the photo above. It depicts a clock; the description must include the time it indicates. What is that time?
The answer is 6:48
